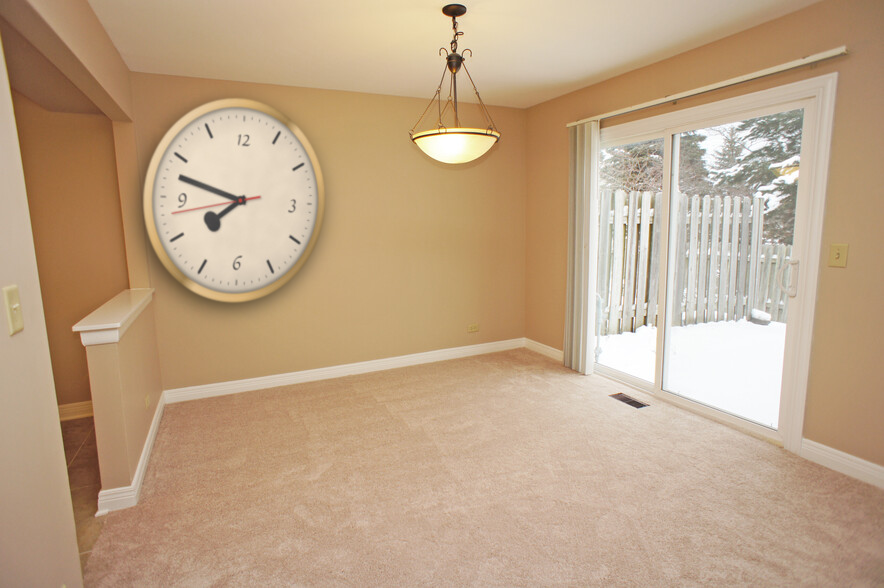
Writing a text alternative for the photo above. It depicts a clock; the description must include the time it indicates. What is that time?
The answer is 7:47:43
